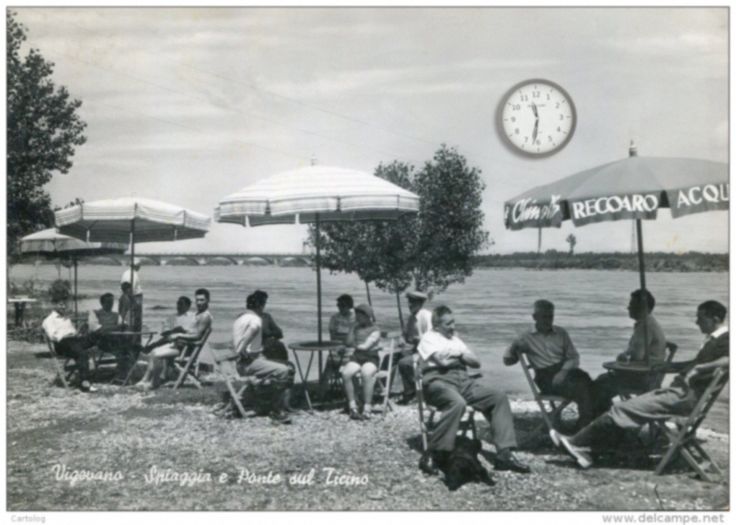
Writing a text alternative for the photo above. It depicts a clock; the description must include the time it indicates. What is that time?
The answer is 11:32
